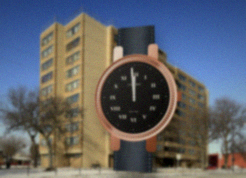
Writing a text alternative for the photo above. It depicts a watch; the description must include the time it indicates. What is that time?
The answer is 11:59
